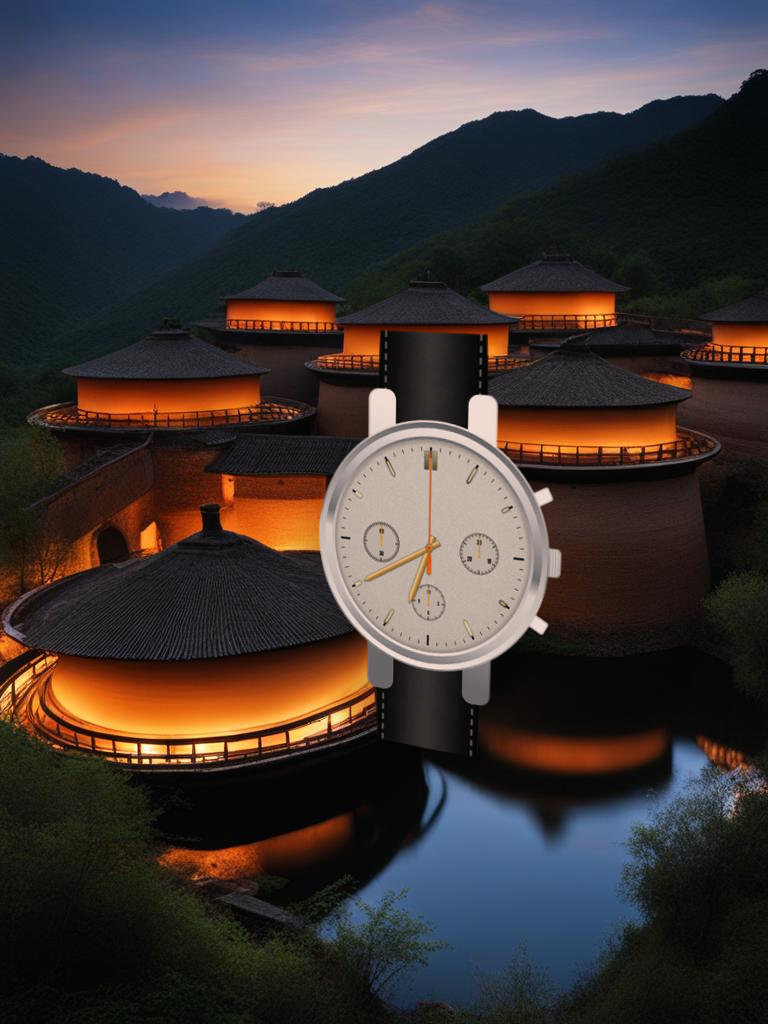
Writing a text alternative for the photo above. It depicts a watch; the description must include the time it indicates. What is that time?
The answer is 6:40
